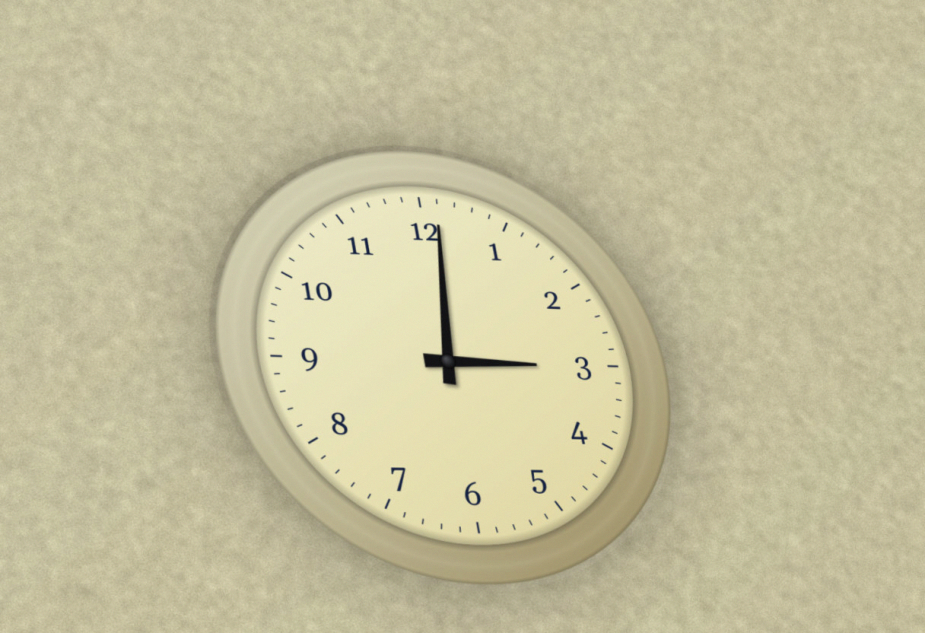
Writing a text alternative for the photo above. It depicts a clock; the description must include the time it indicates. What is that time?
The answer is 3:01
